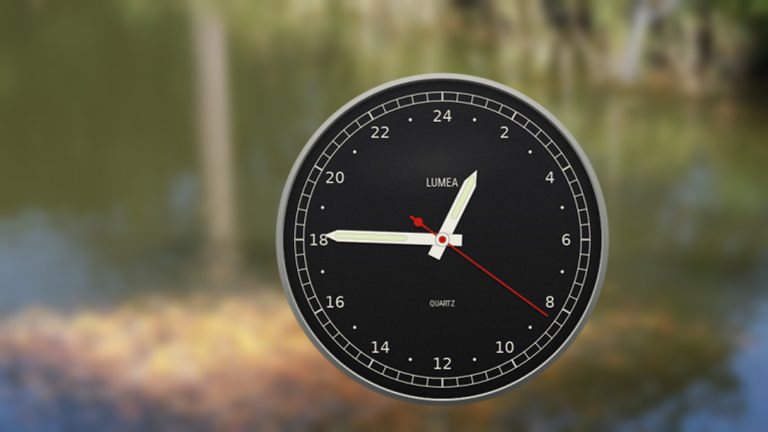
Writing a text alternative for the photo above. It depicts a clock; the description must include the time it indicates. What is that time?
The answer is 1:45:21
